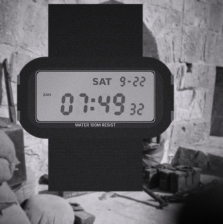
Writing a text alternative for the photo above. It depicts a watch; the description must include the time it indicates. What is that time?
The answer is 7:49:32
